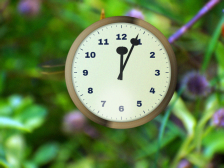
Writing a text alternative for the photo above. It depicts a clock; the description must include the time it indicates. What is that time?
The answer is 12:04
